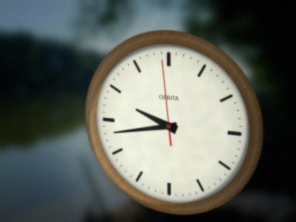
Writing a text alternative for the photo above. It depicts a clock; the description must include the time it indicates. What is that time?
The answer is 9:42:59
